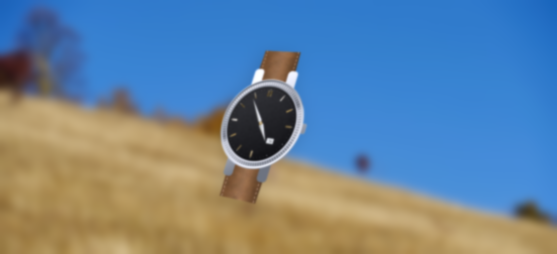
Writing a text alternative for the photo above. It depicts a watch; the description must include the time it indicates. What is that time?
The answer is 4:54
